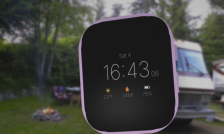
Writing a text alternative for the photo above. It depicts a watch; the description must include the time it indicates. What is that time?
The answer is 16:43
